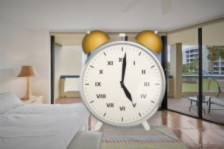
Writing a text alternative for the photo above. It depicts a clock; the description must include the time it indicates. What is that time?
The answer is 5:01
